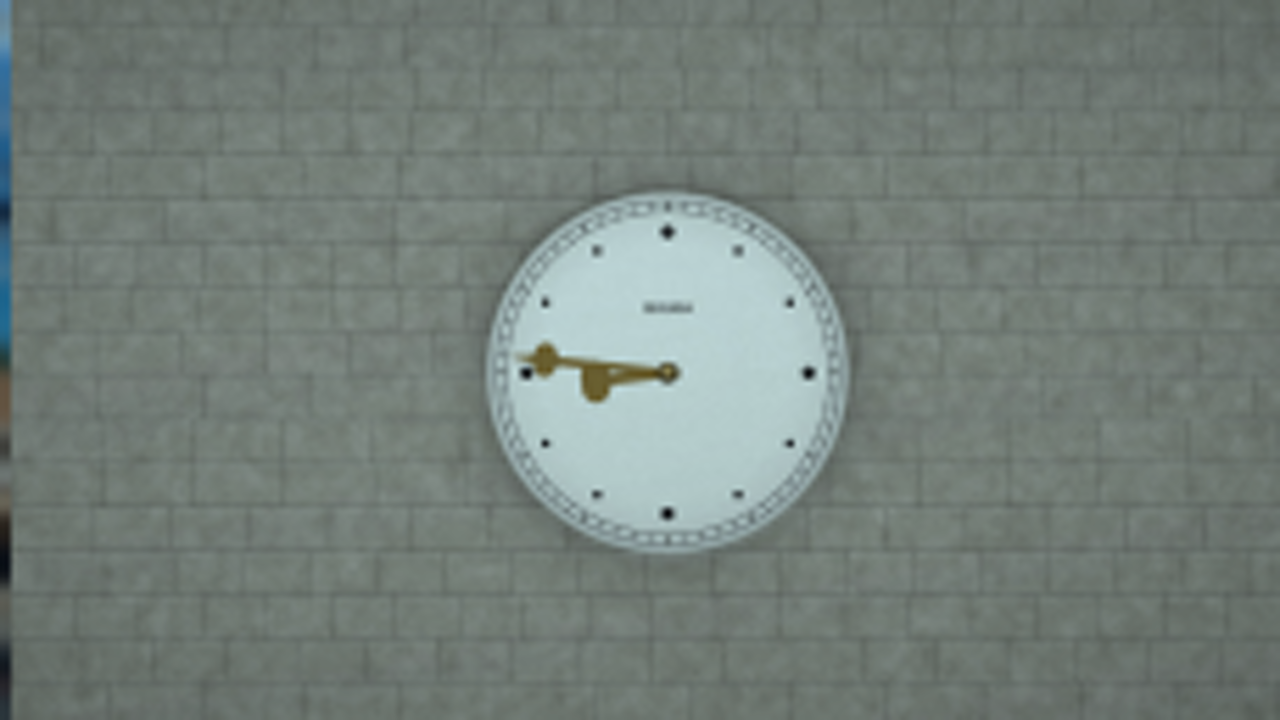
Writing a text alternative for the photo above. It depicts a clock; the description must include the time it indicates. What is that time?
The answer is 8:46
